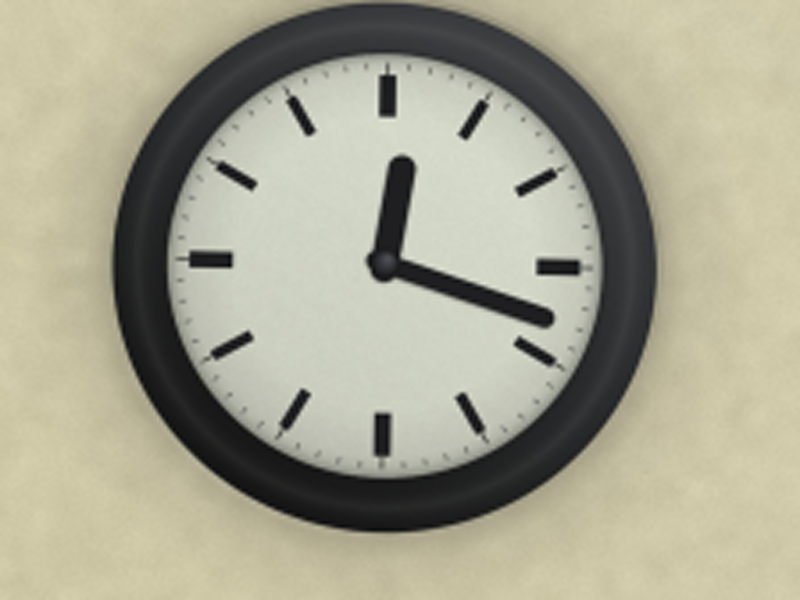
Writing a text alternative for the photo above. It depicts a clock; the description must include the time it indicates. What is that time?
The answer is 12:18
